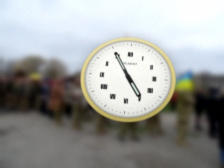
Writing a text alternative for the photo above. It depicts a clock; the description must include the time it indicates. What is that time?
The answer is 4:55
